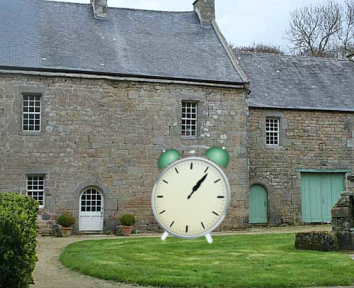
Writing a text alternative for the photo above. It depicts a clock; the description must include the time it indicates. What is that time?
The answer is 1:06
